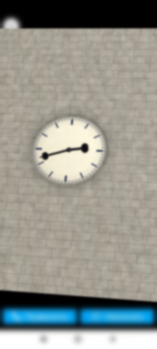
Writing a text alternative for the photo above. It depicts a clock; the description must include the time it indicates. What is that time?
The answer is 2:42
